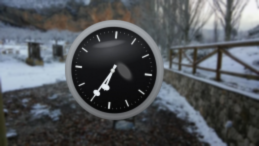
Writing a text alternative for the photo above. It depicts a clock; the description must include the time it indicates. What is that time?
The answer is 6:35
